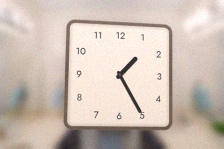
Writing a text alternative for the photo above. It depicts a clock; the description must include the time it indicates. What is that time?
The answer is 1:25
